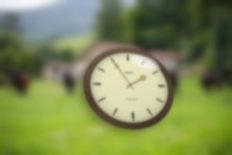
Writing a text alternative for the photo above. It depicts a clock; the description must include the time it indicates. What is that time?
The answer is 1:55
